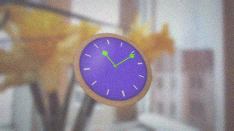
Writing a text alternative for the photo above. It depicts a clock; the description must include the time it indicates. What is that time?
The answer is 11:11
